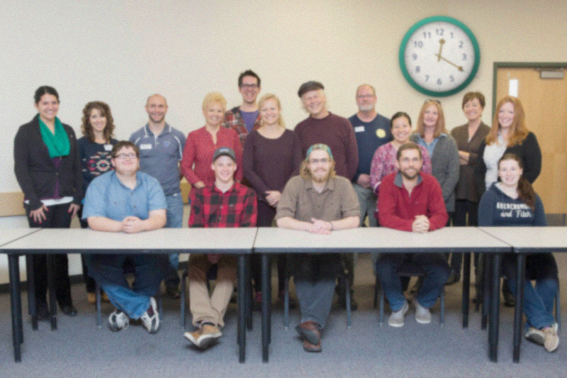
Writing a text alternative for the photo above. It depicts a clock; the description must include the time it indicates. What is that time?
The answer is 12:20
